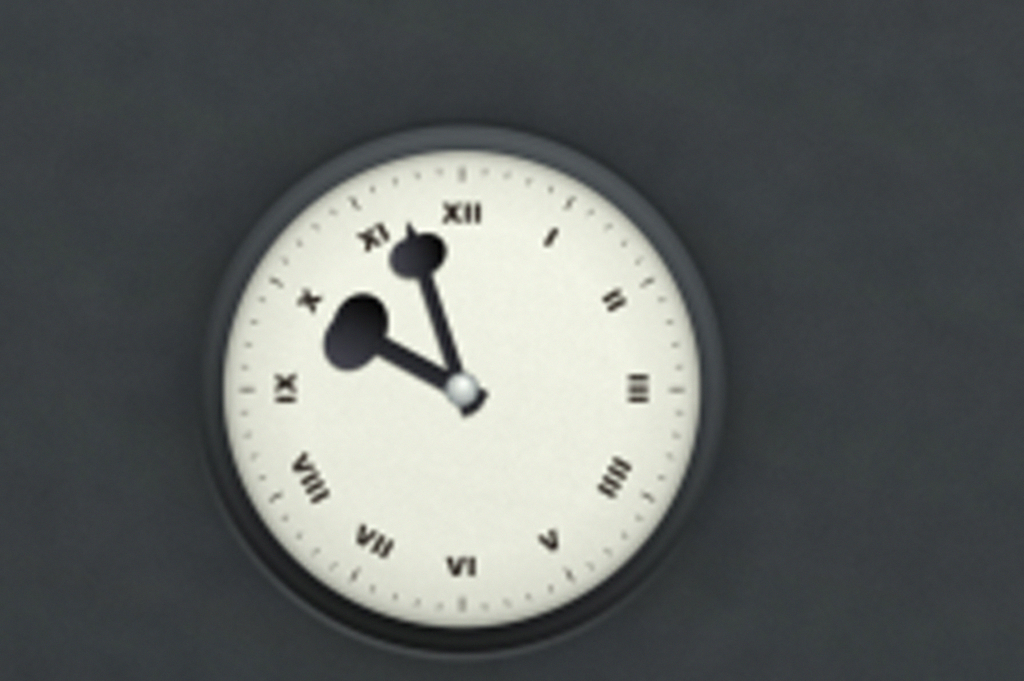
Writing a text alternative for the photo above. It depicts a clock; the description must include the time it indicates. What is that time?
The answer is 9:57
